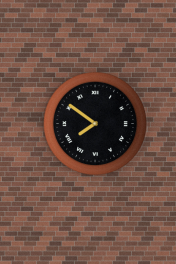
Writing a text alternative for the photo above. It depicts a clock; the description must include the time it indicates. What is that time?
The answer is 7:51
